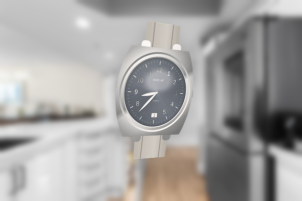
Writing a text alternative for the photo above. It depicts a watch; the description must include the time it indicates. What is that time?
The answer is 8:37
